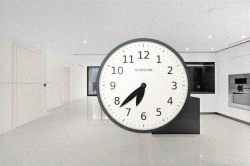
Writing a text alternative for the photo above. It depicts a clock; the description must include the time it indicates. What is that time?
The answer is 6:38
